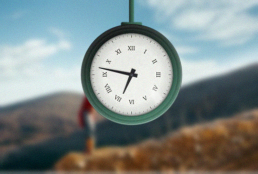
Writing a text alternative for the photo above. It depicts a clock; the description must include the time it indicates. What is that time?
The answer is 6:47
